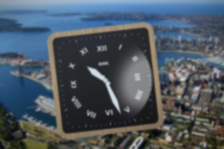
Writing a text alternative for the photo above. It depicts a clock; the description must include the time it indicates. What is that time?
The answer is 10:27
